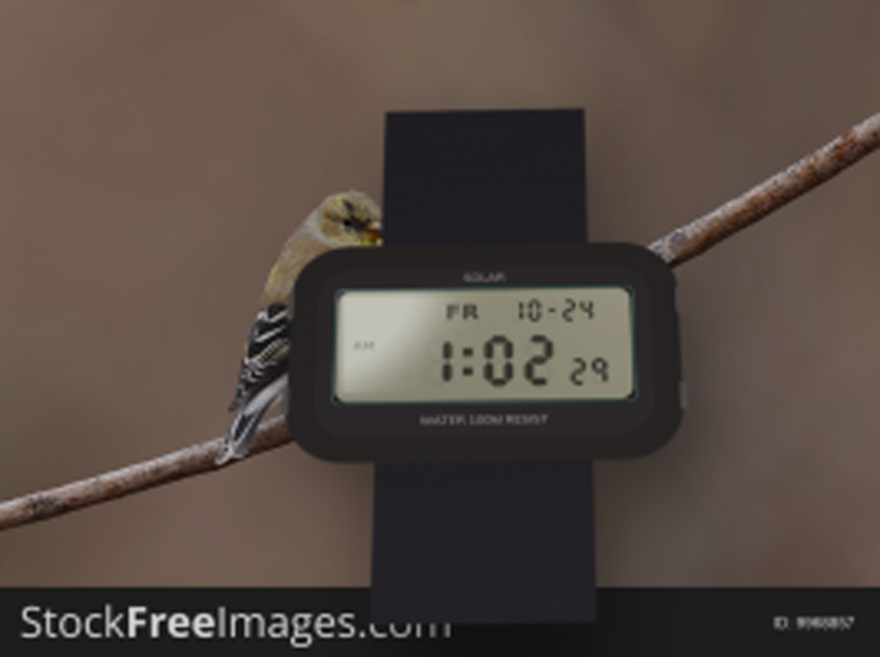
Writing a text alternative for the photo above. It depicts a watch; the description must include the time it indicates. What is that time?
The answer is 1:02:29
